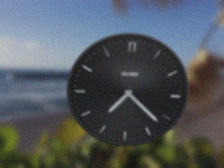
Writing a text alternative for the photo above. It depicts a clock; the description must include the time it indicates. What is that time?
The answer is 7:22
